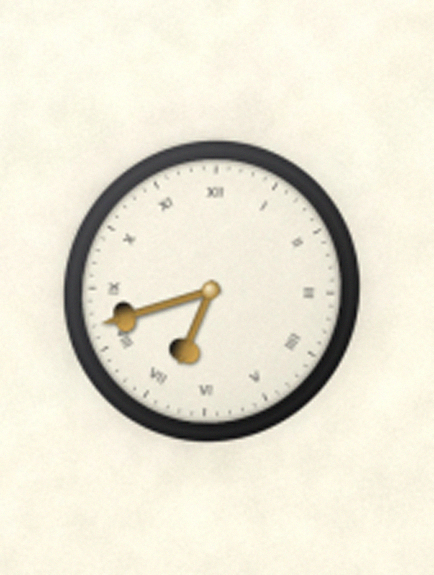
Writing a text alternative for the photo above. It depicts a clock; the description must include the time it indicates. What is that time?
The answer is 6:42
